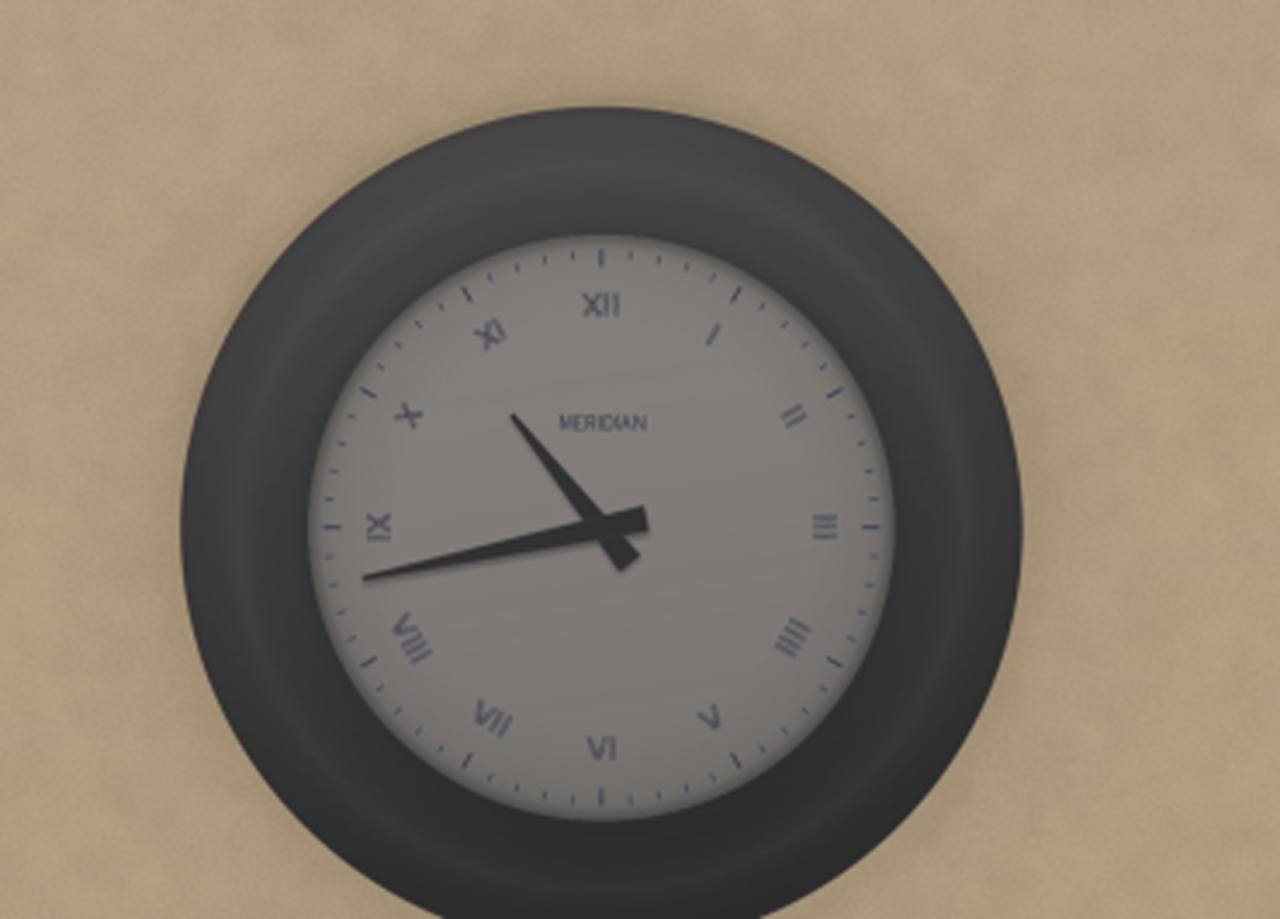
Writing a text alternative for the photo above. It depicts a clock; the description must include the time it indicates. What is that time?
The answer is 10:43
